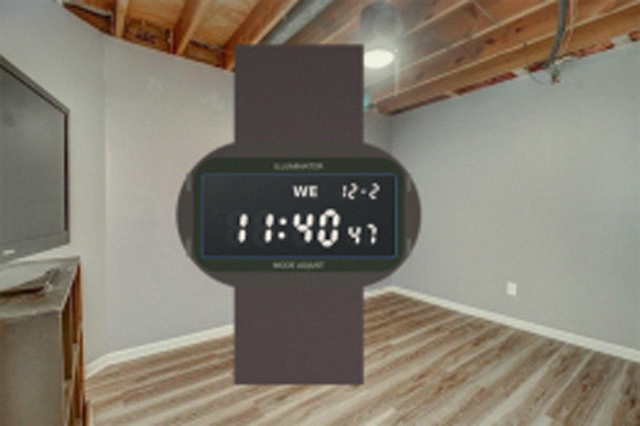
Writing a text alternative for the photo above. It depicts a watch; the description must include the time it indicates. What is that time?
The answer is 11:40:47
